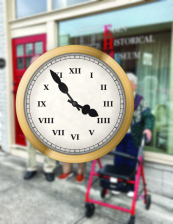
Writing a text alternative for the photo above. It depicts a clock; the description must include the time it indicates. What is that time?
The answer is 3:54
